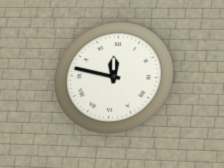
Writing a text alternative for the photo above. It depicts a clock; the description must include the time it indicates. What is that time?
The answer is 11:47
